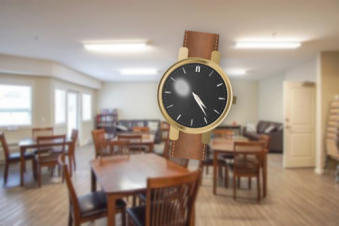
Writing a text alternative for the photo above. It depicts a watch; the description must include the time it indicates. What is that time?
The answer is 4:24
